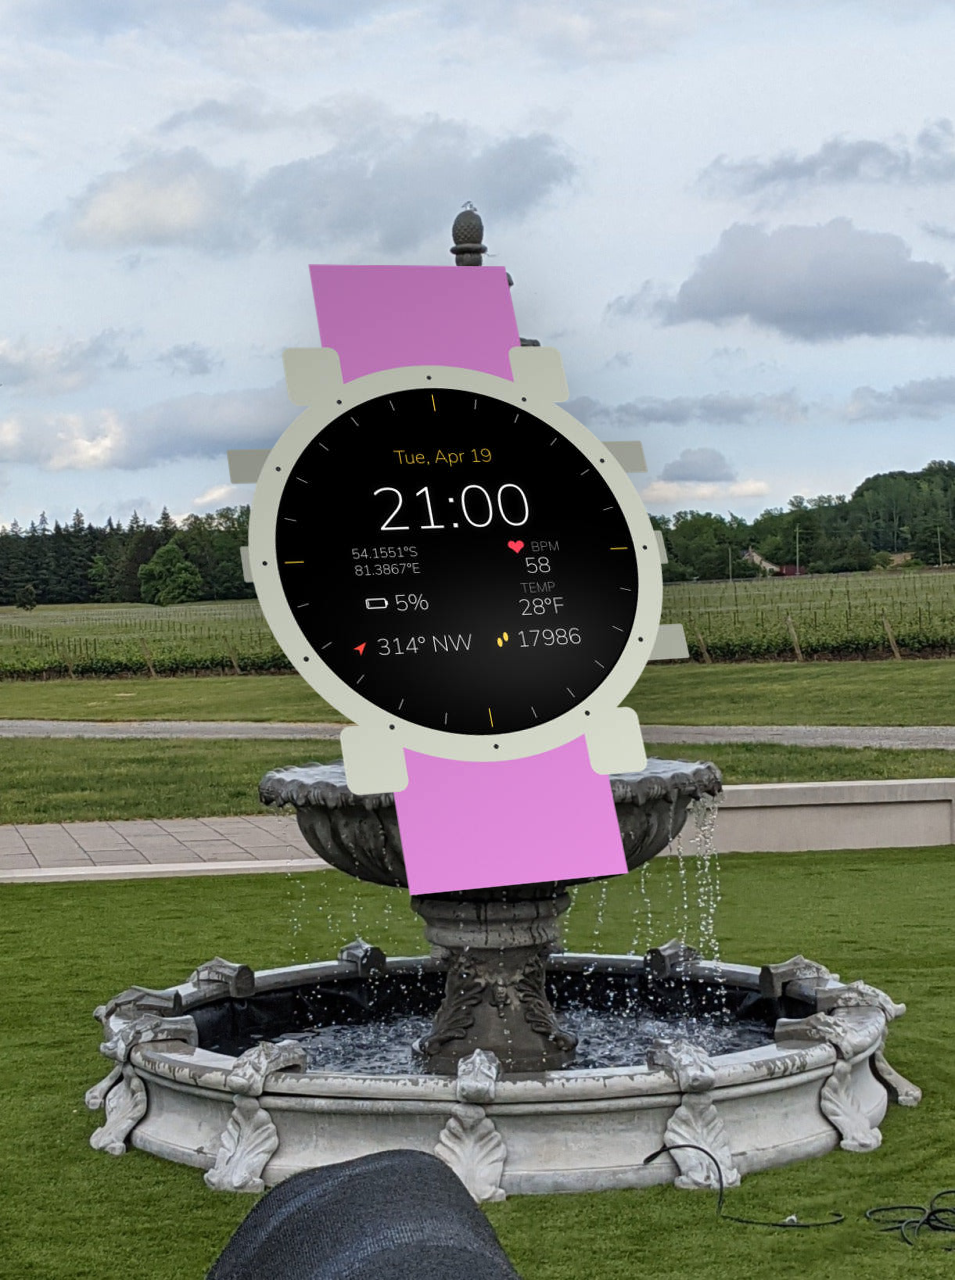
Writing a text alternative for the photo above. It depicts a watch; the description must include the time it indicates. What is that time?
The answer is 21:00
